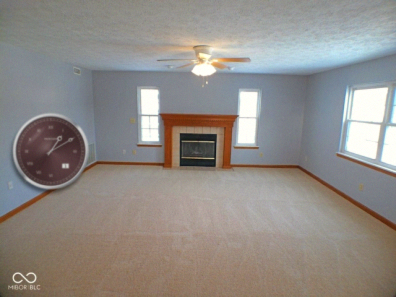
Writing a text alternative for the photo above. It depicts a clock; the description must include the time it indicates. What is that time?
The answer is 1:10
